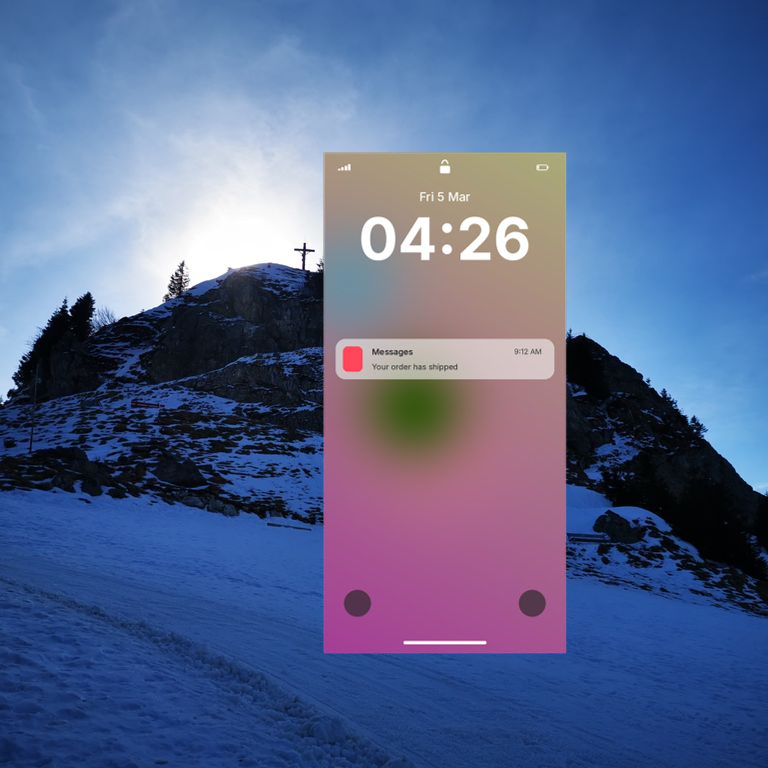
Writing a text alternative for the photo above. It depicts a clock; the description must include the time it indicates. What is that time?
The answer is 4:26
